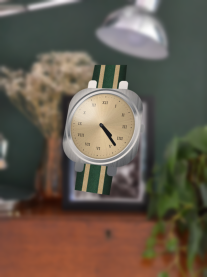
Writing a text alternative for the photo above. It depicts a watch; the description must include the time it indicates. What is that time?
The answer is 4:23
